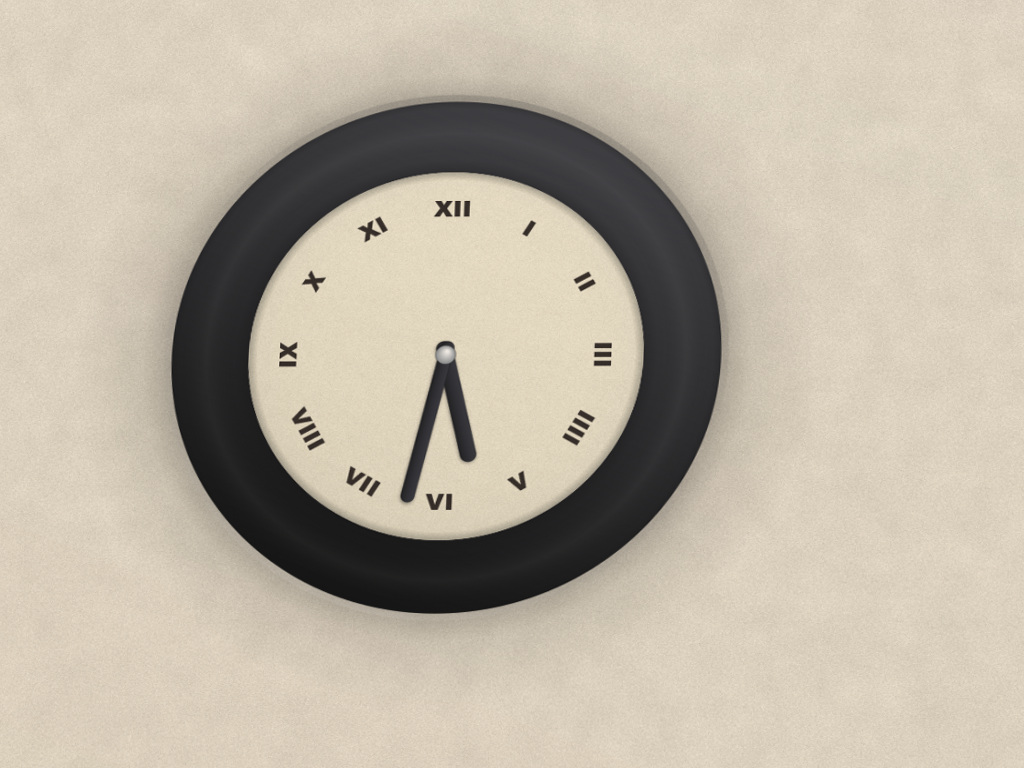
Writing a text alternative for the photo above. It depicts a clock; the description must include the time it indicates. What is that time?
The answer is 5:32
